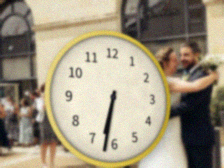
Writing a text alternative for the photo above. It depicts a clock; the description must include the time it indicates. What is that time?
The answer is 6:32
